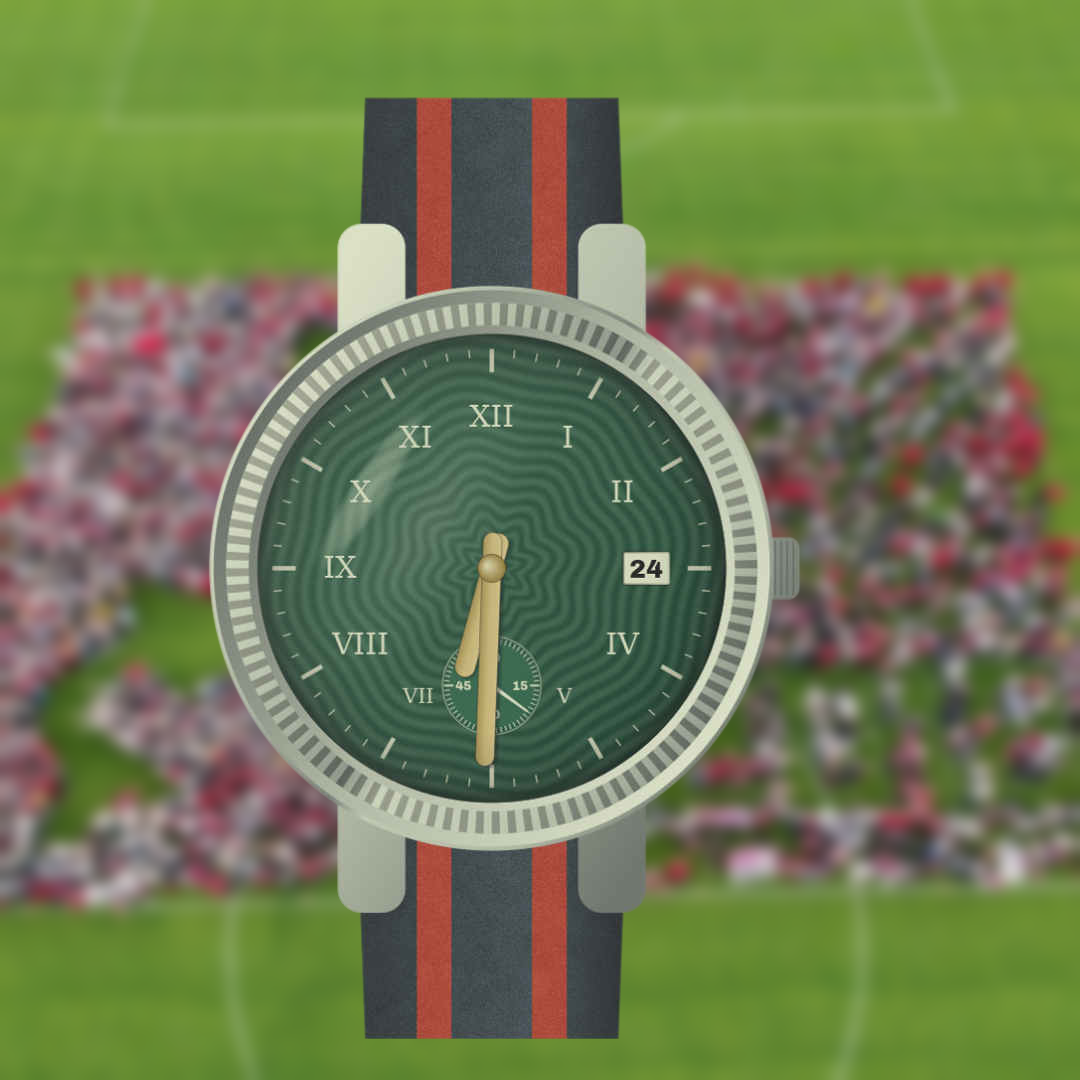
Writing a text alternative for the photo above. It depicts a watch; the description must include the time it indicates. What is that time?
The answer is 6:30:21
